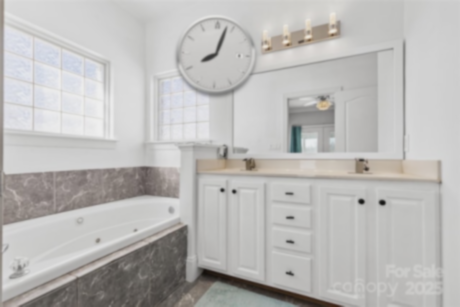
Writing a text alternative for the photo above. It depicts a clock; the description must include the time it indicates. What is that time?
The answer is 8:03
